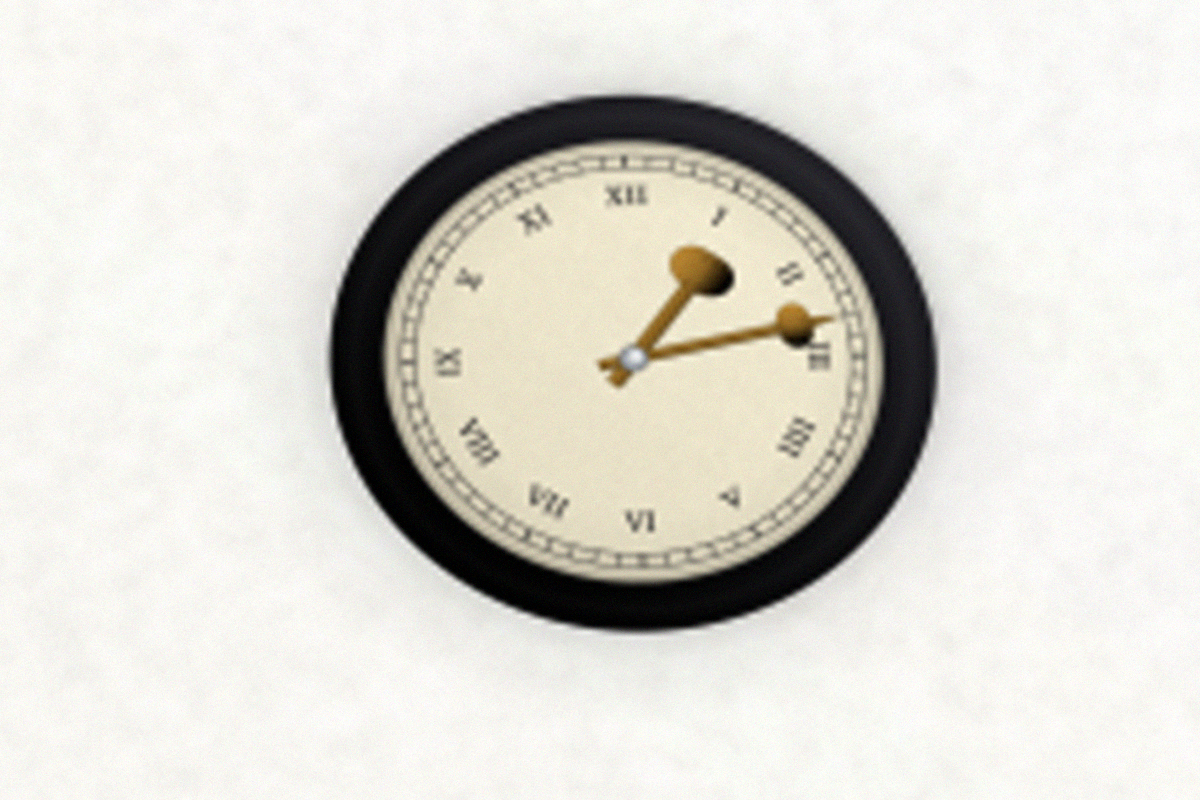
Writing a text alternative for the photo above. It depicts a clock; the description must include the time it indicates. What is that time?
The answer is 1:13
